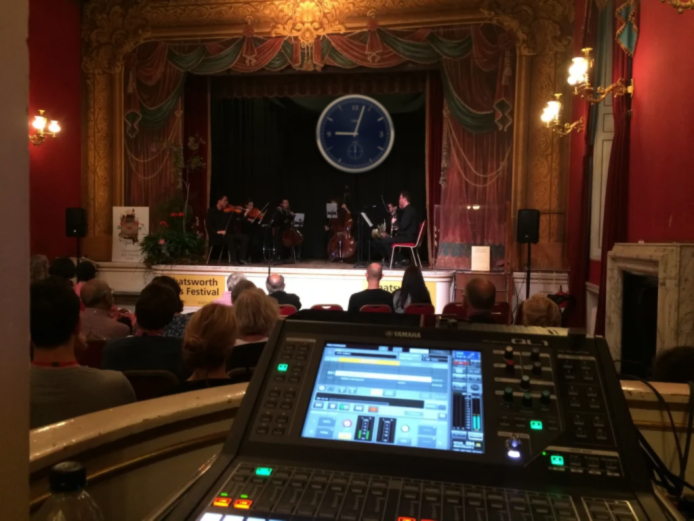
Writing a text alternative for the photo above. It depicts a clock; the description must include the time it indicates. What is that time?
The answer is 9:03
